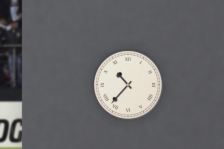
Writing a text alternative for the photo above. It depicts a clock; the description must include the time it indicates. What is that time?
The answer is 10:37
